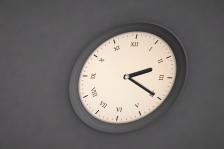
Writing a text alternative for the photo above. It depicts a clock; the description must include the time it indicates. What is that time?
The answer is 2:20
